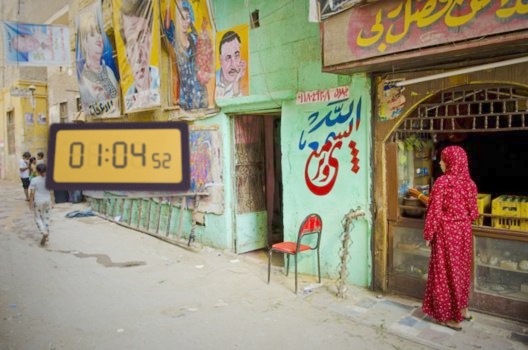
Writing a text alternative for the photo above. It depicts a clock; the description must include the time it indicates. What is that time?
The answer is 1:04:52
